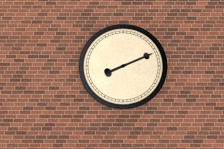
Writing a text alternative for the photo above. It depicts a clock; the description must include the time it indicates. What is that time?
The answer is 8:11
